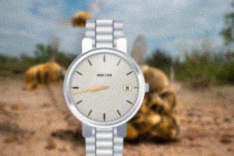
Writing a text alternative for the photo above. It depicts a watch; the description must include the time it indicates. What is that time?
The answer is 8:43
